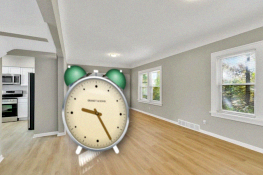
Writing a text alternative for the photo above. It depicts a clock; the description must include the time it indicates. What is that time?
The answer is 9:25
